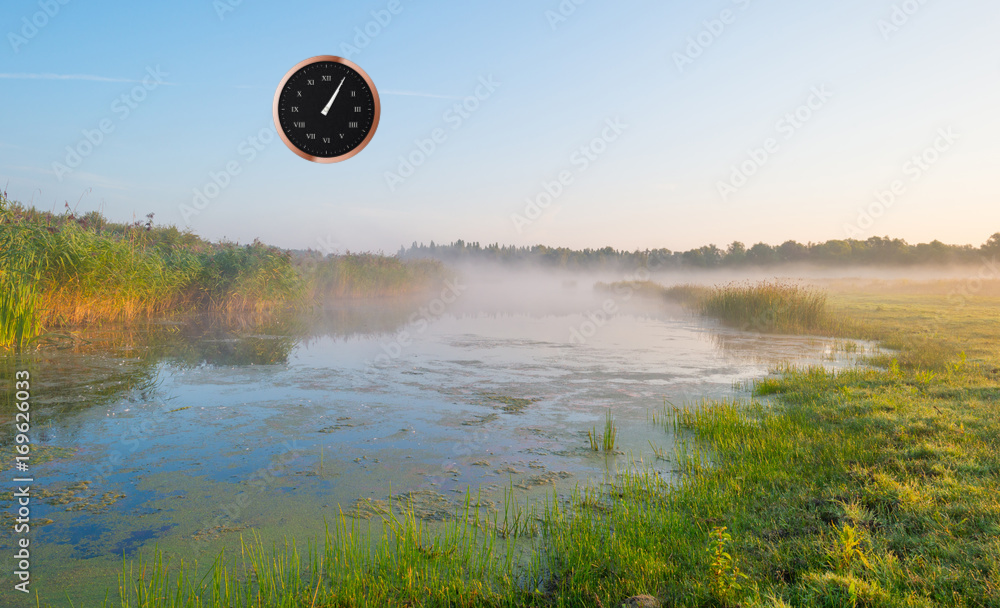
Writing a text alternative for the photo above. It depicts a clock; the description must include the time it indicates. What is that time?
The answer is 1:05
